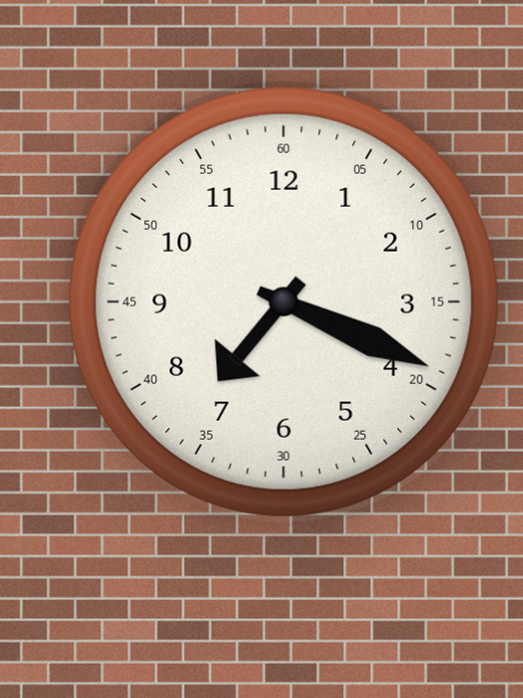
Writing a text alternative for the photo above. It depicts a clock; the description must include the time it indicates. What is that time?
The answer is 7:19
